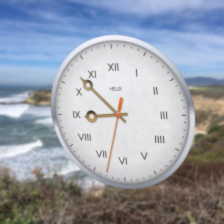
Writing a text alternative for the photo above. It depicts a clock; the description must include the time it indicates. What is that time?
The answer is 8:52:33
